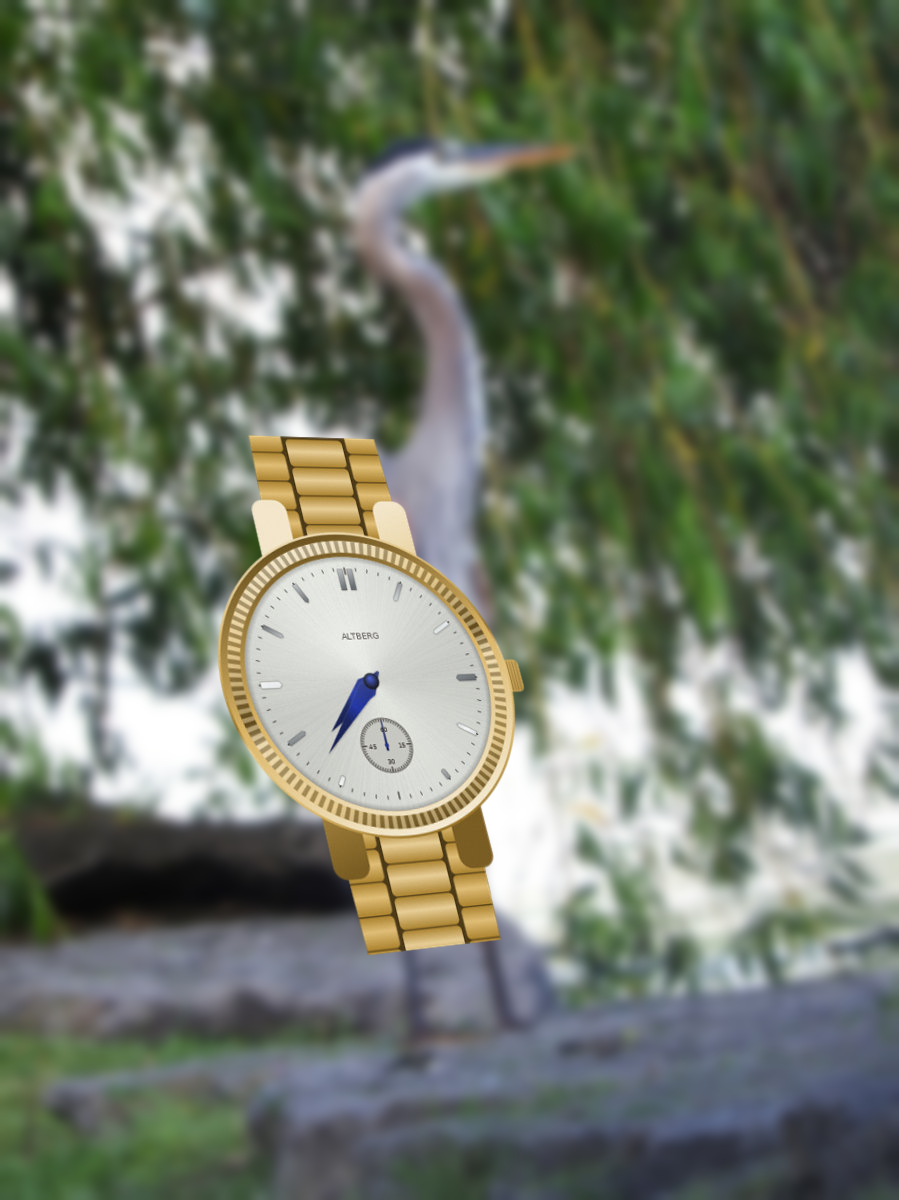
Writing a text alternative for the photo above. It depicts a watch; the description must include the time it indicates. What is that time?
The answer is 7:37
